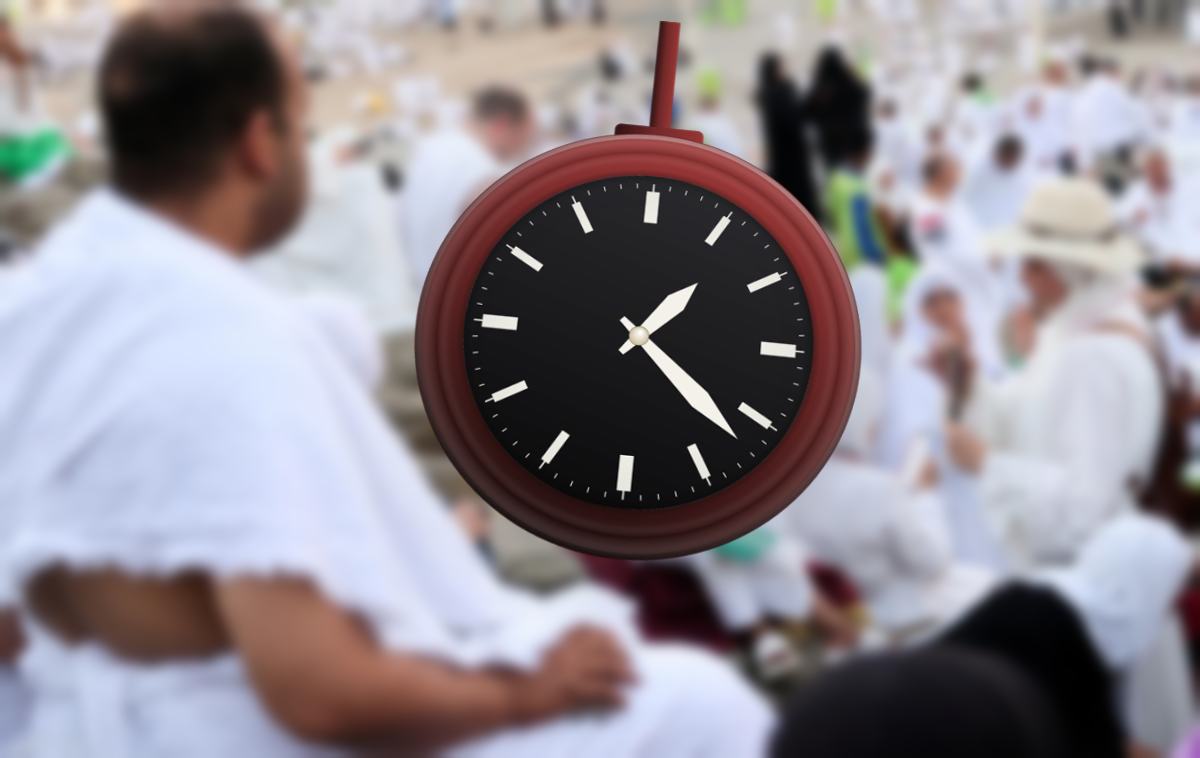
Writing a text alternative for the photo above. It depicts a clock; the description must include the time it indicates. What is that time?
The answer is 1:22
